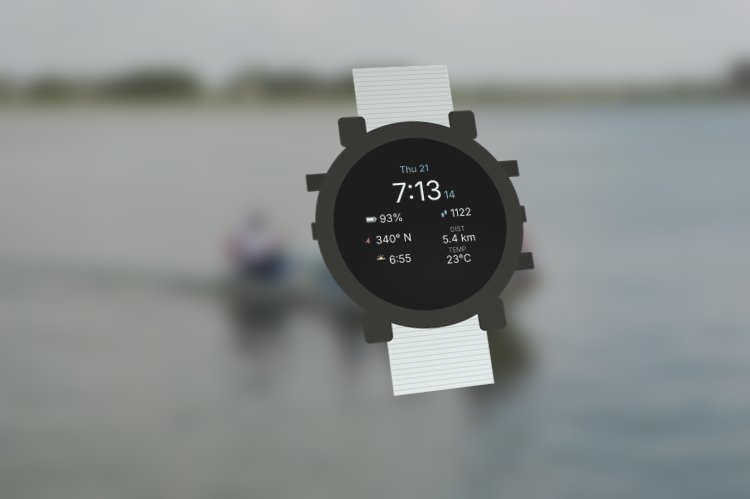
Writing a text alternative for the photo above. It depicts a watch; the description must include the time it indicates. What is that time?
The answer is 7:13:14
